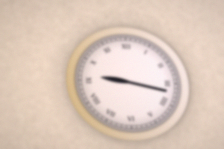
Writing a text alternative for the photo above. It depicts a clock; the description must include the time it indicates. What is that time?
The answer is 9:17
